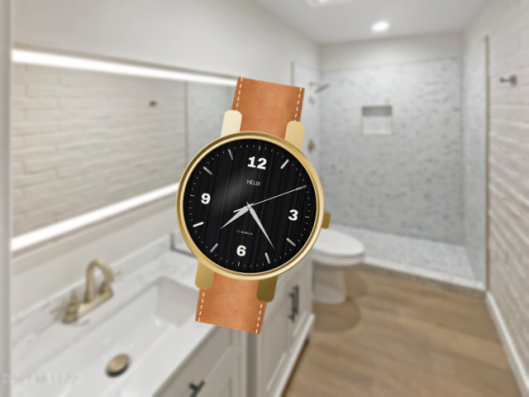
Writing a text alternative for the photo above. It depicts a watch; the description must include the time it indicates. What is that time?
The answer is 7:23:10
